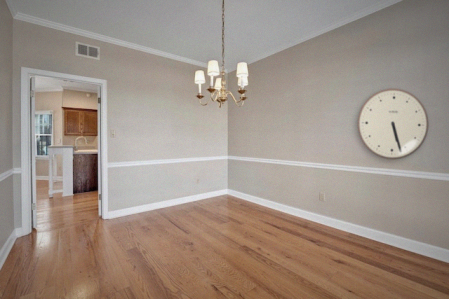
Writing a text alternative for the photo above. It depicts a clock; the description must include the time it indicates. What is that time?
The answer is 5:27
